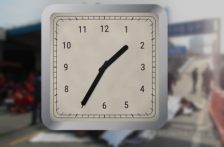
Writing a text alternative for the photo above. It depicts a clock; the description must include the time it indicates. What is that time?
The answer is 1:35
